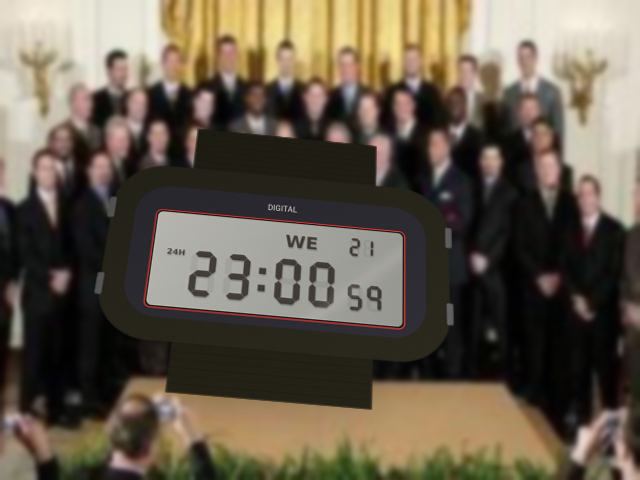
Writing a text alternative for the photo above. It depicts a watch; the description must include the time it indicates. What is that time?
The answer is 23:00:59
